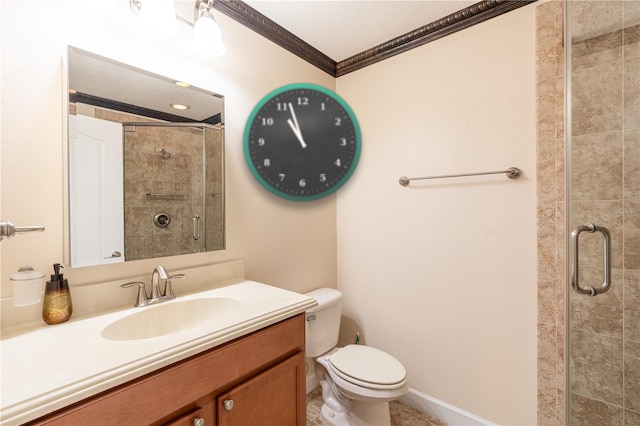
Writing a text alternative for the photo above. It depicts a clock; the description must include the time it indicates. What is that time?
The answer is 10:57
